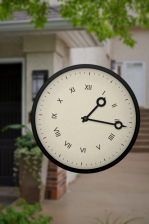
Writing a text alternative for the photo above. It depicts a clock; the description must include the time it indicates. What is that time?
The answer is 1:16
